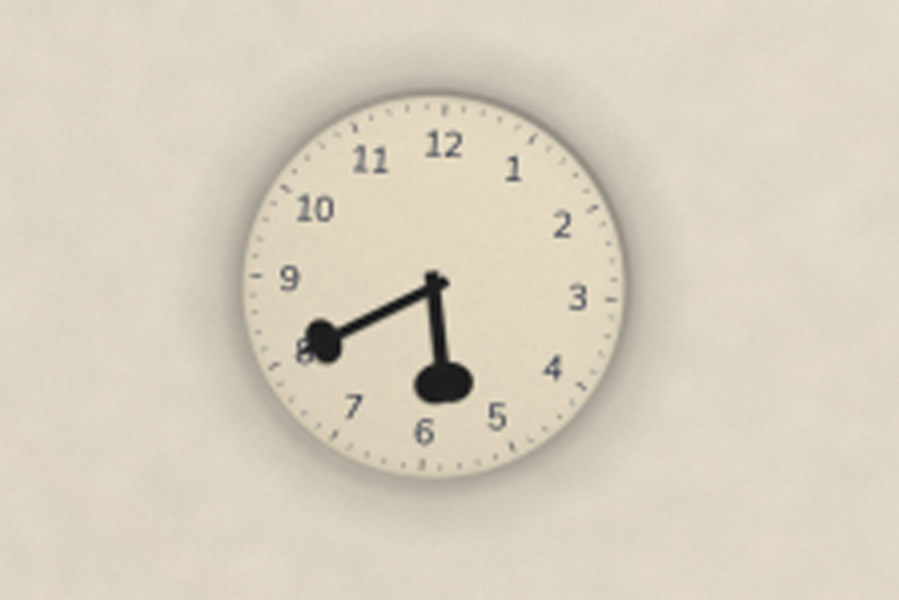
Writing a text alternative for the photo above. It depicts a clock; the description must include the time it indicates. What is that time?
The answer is 5:40
